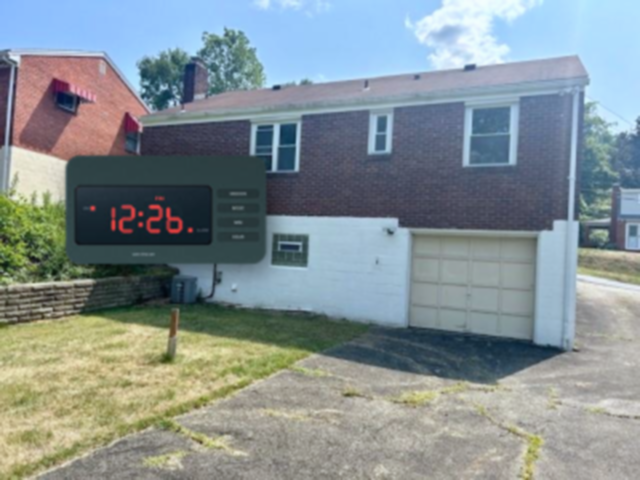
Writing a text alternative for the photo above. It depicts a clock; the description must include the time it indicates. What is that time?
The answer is 12:26
